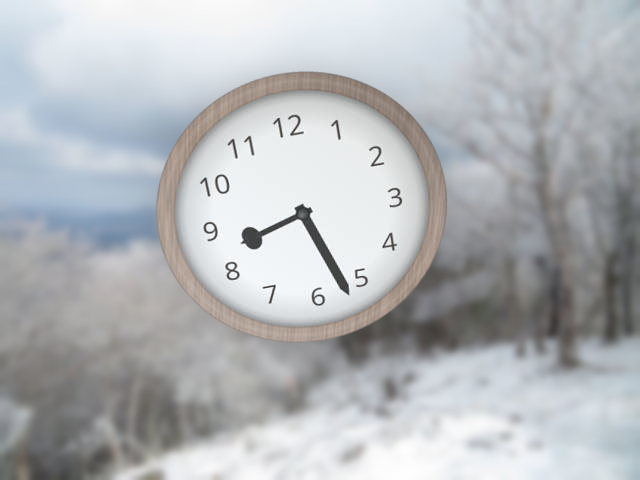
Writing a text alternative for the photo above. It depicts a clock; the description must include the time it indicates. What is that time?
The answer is 8:27
